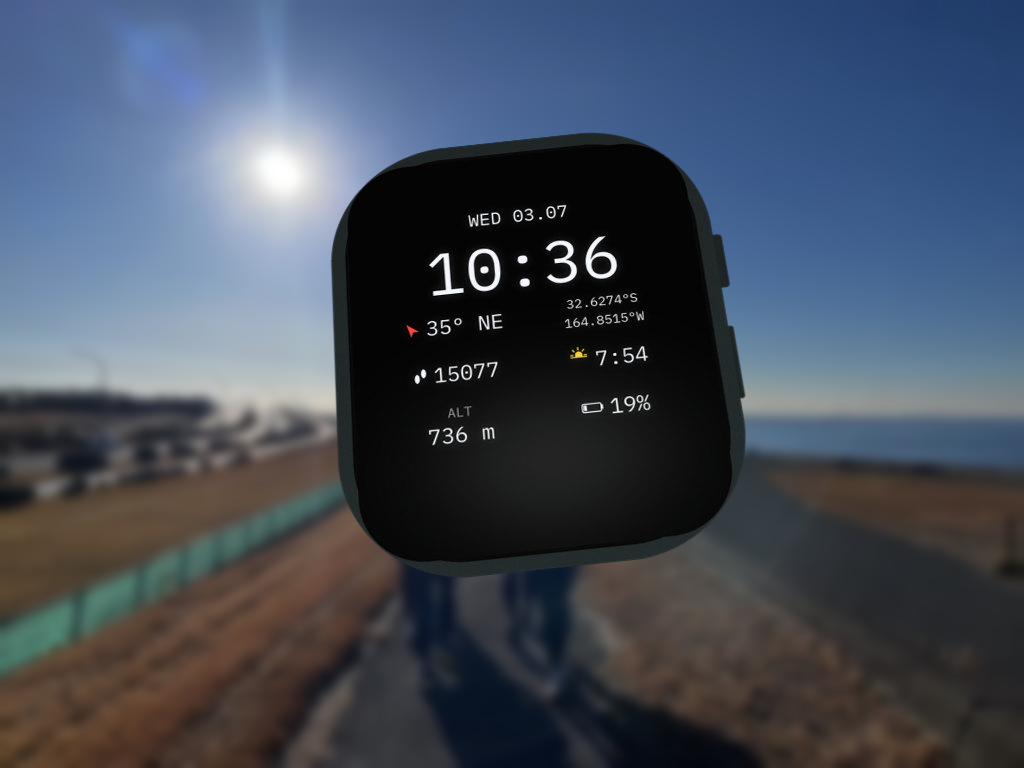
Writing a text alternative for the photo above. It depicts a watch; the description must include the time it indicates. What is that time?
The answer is 10:36
